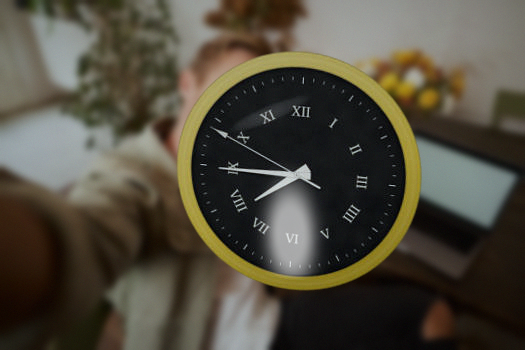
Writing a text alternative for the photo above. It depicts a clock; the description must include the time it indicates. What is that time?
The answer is 7:44:49
